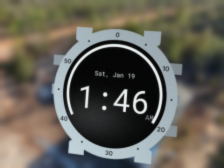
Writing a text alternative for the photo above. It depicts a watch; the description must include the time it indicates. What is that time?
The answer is 1:46
